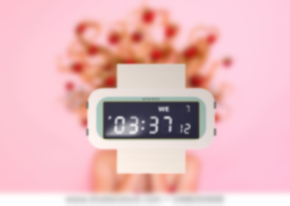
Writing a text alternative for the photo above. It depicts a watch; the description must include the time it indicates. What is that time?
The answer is 3:37:12
